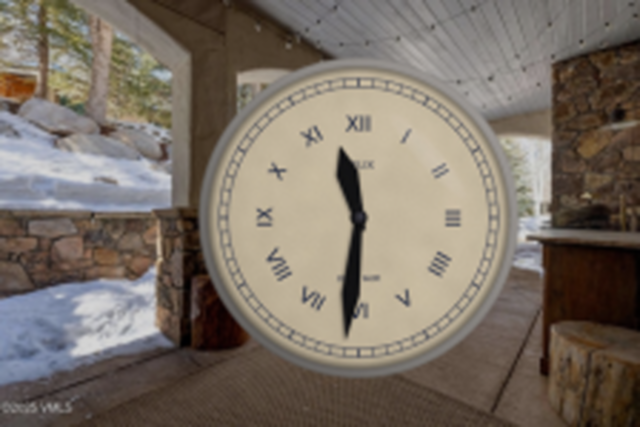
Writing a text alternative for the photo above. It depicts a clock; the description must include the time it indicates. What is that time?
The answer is 11:31
